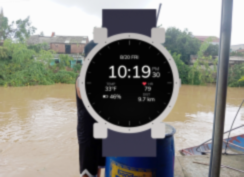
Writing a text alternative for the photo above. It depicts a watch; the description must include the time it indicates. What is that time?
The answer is 10:19
